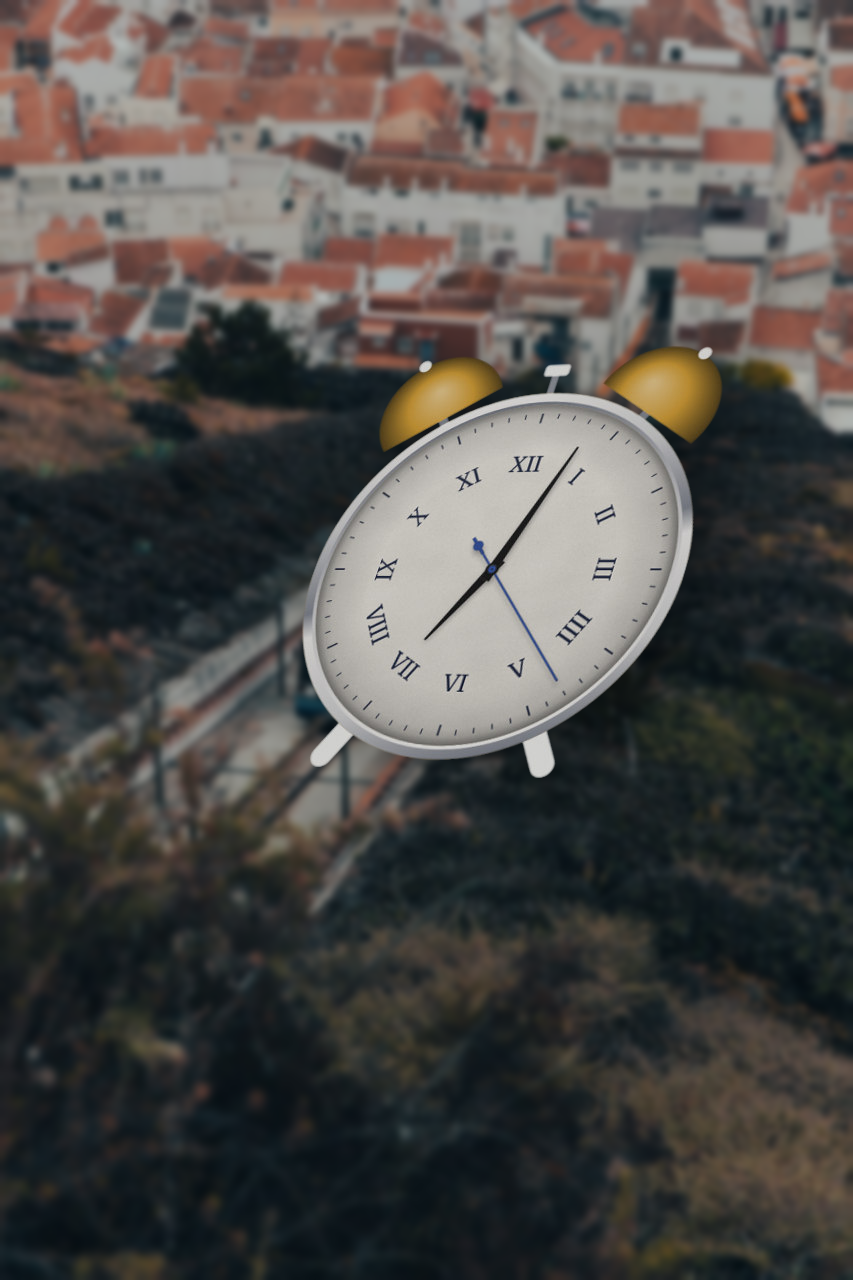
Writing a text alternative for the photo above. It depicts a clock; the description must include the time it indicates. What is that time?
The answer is 7:03:23
